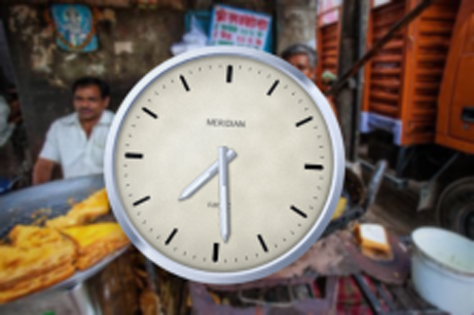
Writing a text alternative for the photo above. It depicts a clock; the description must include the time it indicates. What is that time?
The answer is 7:29
